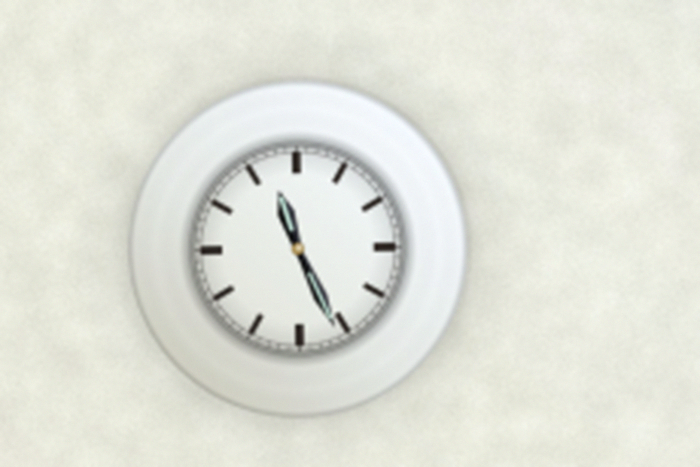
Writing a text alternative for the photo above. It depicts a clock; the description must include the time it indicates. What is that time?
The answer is 11:26
